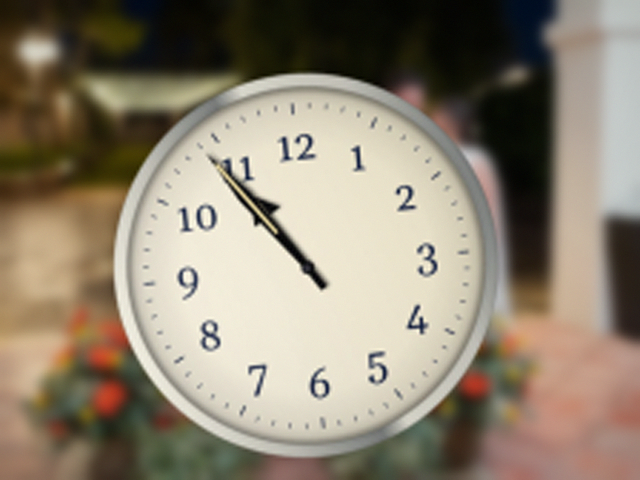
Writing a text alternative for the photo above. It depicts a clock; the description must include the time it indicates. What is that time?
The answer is 10:54
